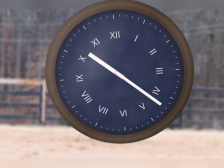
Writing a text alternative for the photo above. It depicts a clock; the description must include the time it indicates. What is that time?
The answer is 10:22
